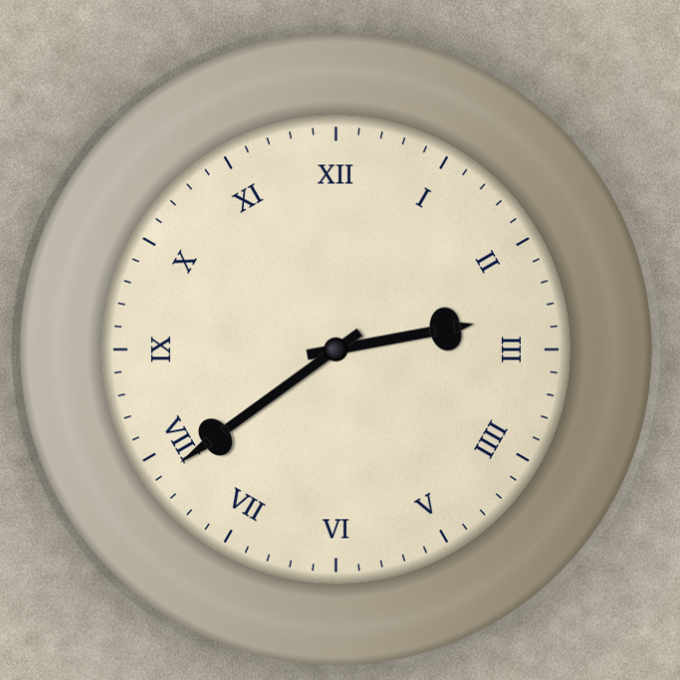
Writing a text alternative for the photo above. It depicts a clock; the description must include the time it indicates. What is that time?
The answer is 2:39
